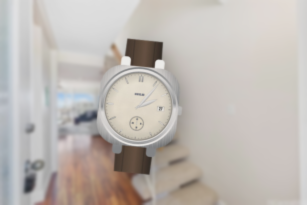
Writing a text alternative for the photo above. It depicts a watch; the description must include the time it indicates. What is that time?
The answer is 2:06
